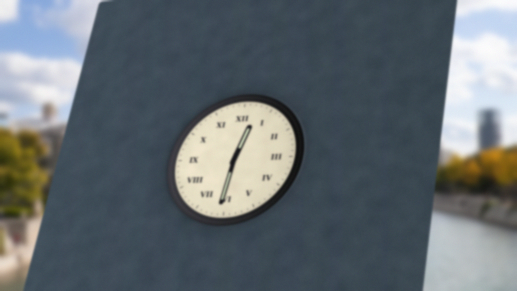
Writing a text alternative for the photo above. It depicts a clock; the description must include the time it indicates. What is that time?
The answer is 12:31
